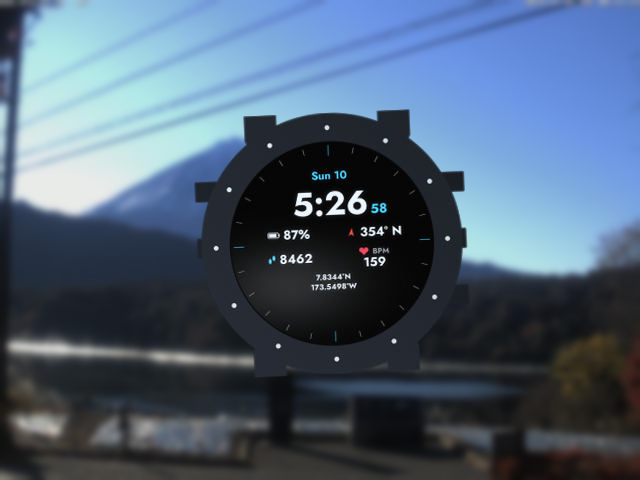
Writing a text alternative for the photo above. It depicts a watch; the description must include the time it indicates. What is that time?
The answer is 5:26:58
